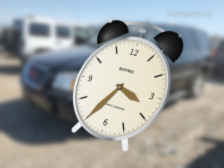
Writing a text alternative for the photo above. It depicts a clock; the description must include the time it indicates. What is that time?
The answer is 3:35
